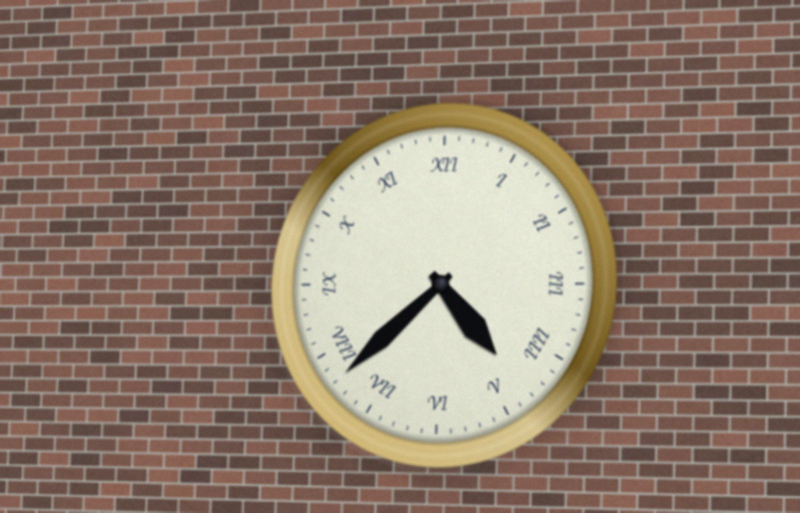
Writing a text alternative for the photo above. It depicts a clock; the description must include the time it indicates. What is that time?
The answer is 4:38
